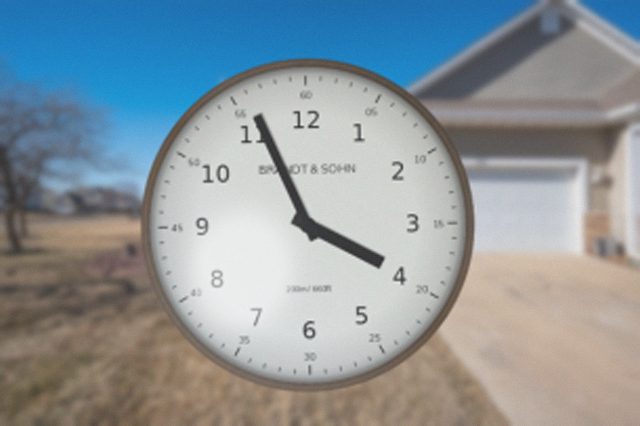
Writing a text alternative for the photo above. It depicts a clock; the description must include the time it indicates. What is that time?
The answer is 3:56
